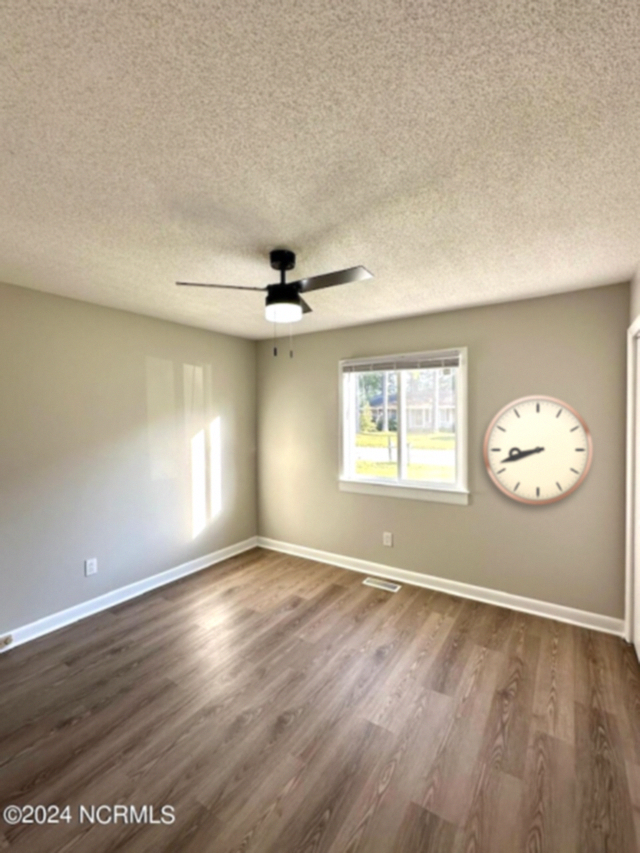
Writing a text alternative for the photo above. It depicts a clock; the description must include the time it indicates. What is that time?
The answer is 8:42
